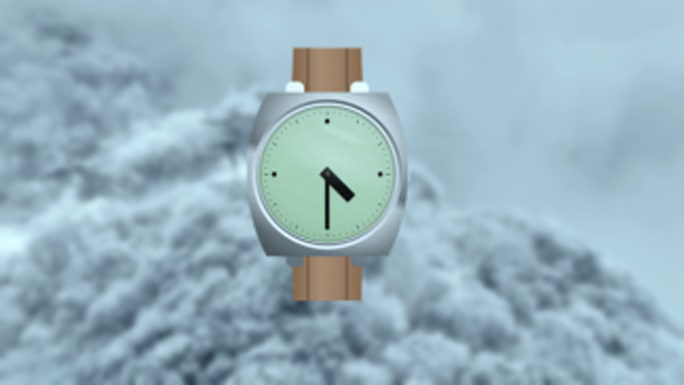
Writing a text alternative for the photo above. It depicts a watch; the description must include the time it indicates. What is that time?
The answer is 4:30
